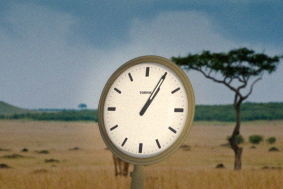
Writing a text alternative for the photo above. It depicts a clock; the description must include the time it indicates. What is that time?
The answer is 1:05
